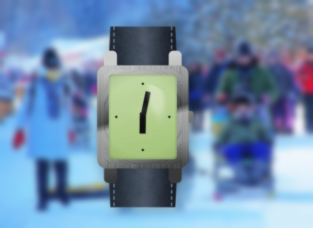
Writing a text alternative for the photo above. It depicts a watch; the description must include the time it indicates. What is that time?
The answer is 6:02
